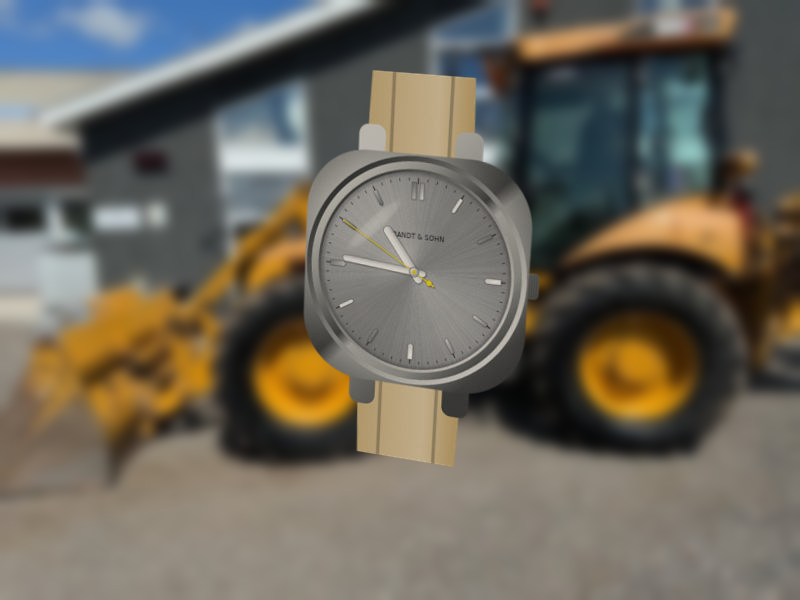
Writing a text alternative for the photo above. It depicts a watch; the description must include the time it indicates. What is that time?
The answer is 10:45:50
